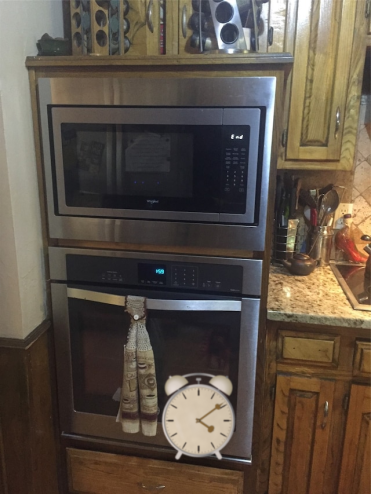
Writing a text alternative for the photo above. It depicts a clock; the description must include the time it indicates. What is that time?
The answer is 4:09
